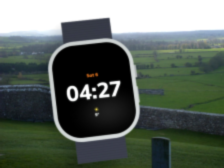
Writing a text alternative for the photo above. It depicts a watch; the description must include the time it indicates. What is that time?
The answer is 4:27
